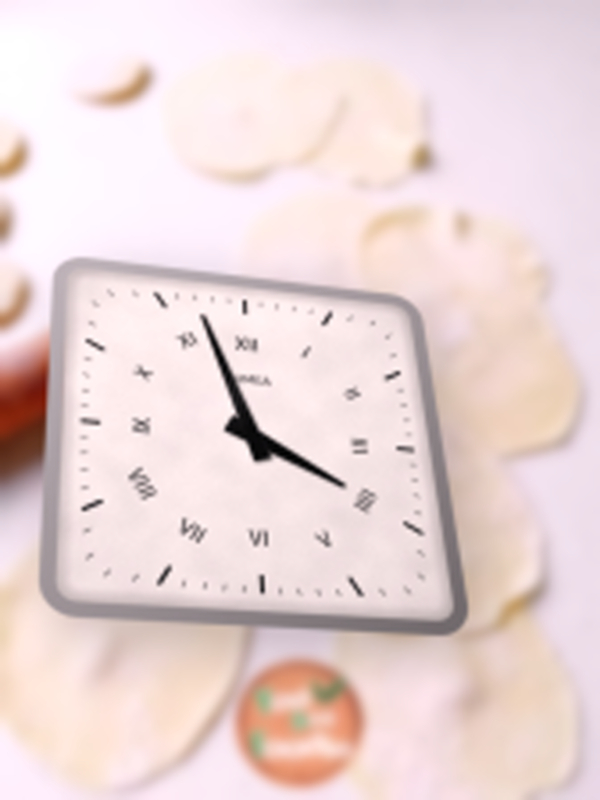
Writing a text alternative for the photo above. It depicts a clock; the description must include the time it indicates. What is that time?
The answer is 3:57
